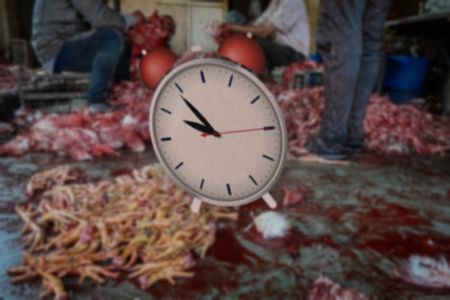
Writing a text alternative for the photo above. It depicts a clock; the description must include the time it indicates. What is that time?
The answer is 9:54:15
